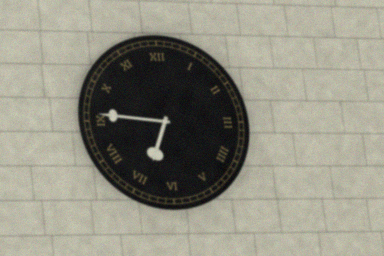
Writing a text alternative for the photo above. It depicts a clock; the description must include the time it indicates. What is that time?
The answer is 6:46
